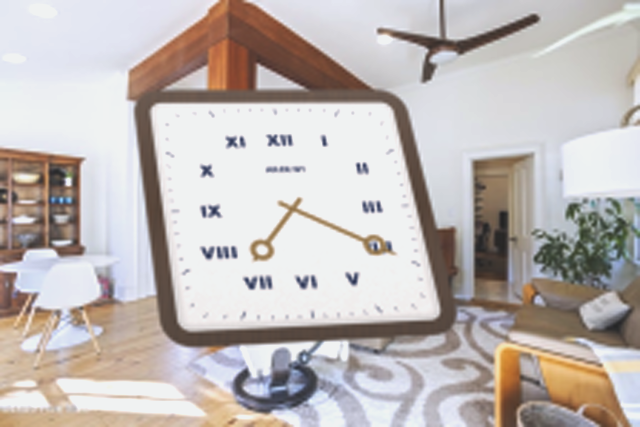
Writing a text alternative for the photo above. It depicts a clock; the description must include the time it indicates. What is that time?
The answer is 7:20
